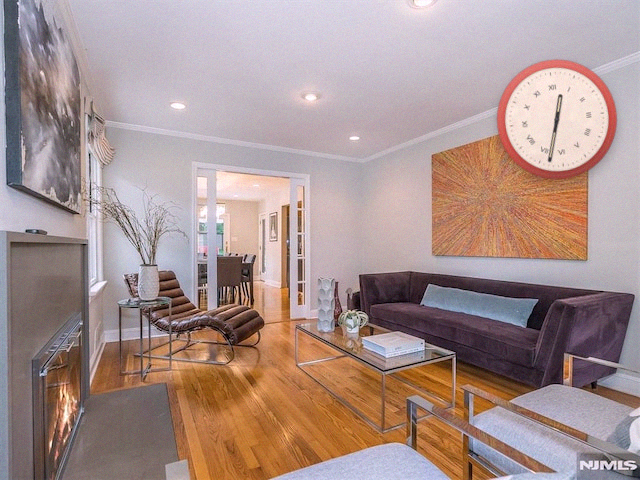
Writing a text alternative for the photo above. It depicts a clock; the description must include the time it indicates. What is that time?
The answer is 12:33
